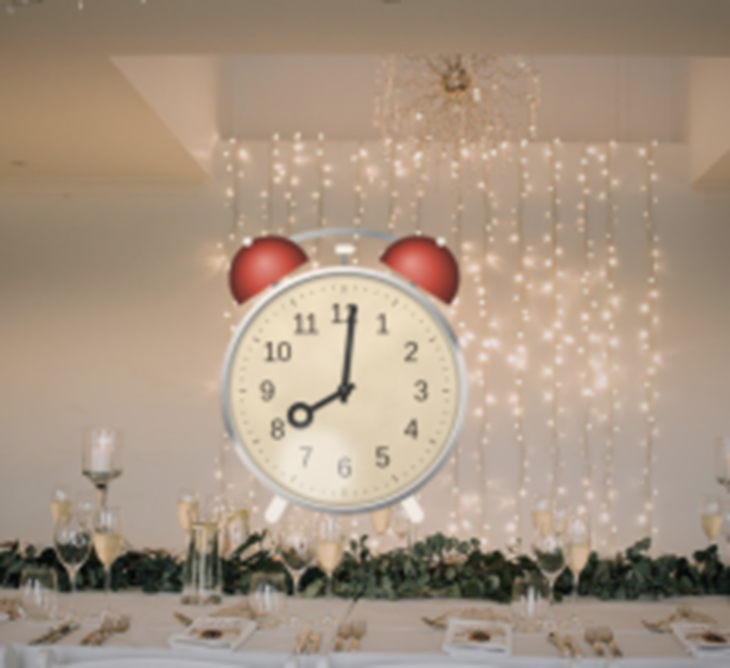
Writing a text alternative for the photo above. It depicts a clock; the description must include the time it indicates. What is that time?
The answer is 8:01
